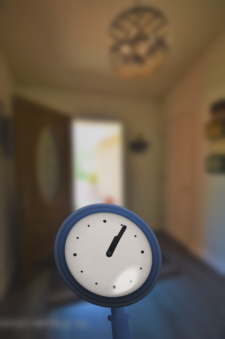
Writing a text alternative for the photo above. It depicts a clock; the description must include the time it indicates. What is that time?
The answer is 1:06
